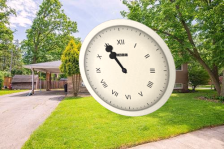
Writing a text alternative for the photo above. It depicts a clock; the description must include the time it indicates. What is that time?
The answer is 10:55
